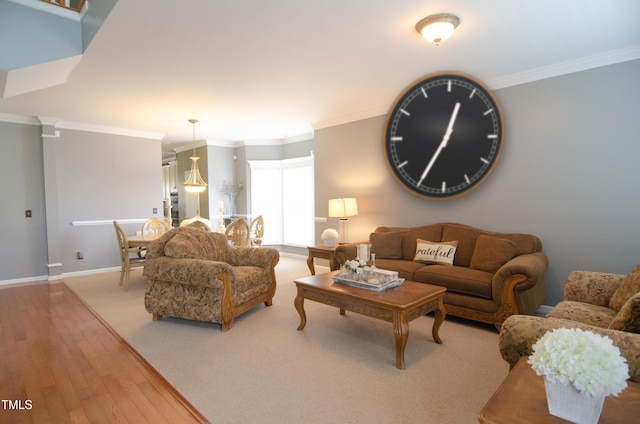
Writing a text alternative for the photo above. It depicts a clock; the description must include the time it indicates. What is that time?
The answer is 12:35
